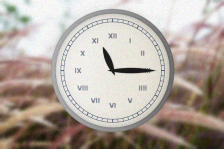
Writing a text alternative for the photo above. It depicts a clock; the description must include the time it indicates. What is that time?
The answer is 11:15
